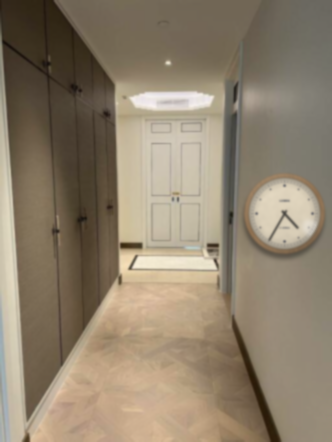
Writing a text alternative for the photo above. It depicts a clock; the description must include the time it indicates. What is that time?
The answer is 4:35
